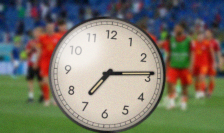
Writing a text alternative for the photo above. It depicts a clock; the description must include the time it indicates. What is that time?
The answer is 7:14
